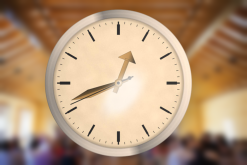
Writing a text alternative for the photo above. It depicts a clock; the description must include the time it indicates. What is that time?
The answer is 12:41:41
